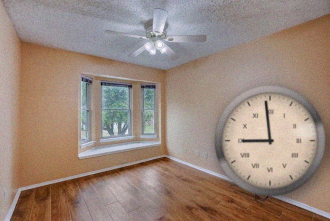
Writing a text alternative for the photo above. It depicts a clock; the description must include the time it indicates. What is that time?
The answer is 8:59
